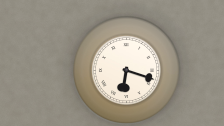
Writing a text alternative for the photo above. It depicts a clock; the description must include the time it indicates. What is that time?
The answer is 6:18
